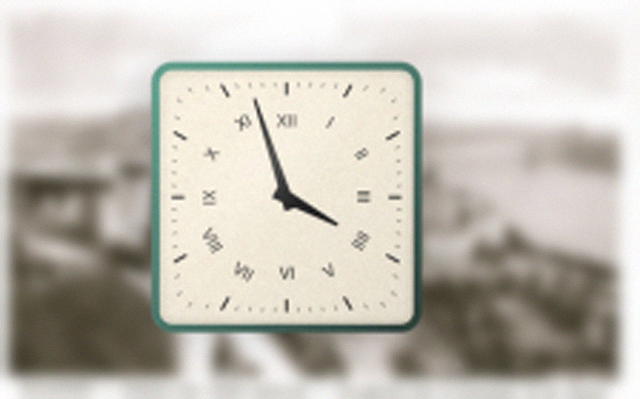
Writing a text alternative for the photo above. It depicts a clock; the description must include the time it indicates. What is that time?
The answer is 3:57
